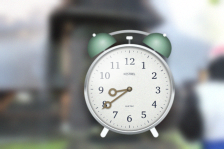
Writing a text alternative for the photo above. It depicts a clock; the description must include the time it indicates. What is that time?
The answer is 8:39
